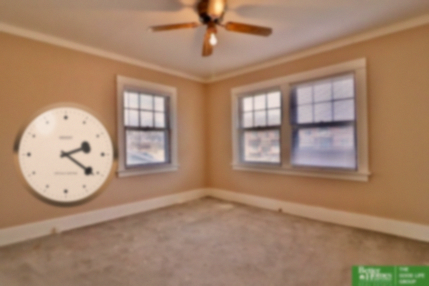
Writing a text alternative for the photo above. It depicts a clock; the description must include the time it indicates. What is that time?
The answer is 2:21
